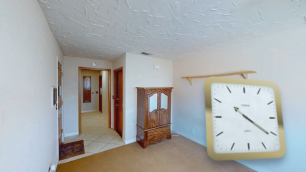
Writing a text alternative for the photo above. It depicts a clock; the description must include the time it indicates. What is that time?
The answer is 10:21
